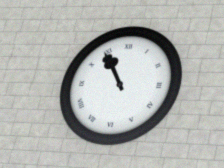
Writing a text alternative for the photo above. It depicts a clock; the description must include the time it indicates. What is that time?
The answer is 10:54
